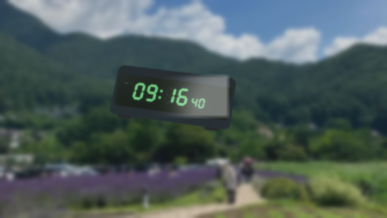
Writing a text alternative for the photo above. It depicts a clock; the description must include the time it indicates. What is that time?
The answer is 9:16:40
